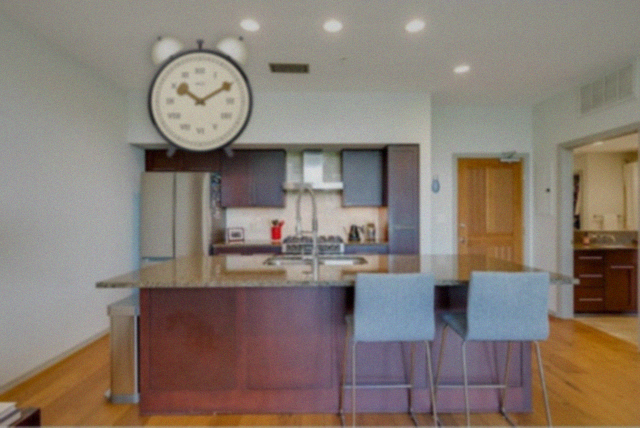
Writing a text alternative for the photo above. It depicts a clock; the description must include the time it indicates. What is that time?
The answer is 10:10
